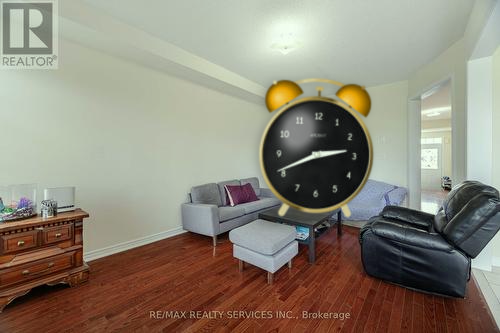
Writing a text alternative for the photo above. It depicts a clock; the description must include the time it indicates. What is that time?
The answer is 2:41
